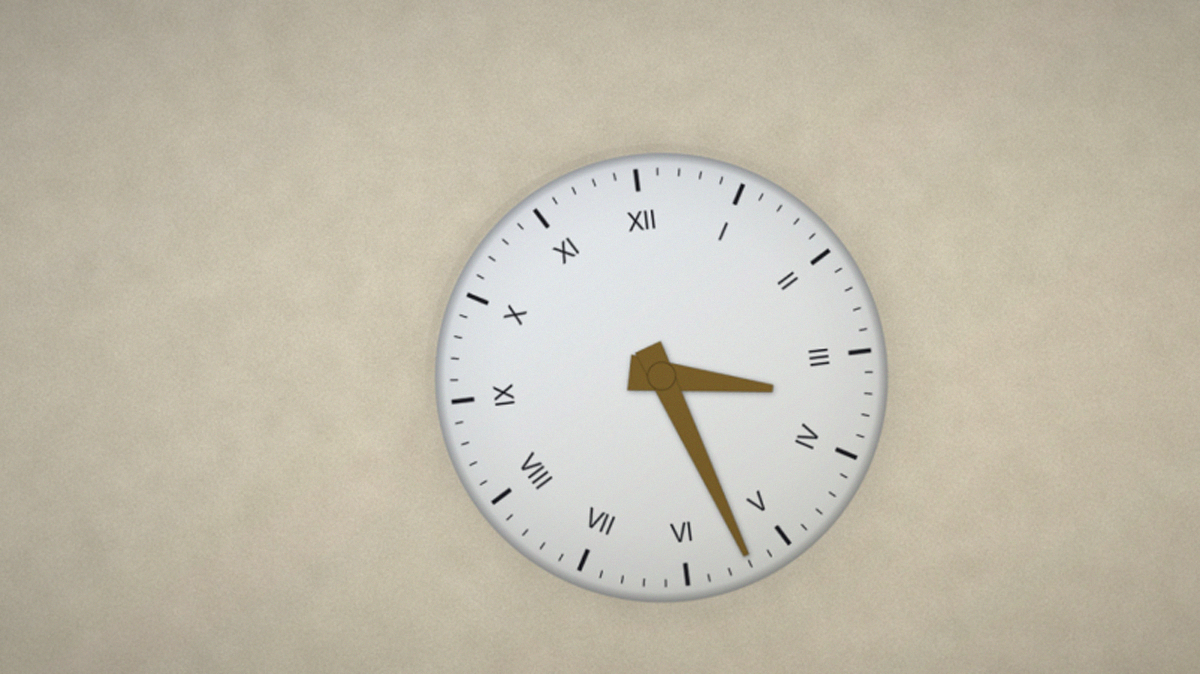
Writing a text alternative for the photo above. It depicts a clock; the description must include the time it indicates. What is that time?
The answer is 3:27
